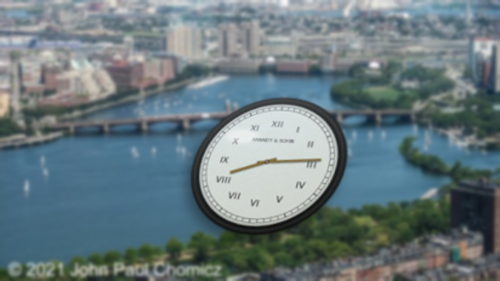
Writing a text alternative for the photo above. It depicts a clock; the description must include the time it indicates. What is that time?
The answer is 8:14
